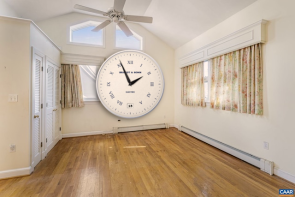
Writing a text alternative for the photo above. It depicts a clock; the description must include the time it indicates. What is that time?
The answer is 1:56
